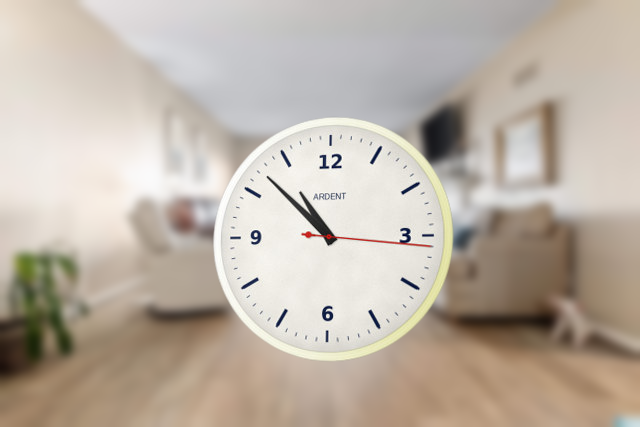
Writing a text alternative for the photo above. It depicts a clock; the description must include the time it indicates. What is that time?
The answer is 10:52:16
